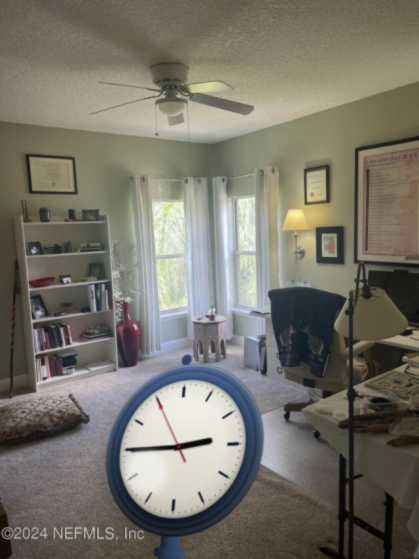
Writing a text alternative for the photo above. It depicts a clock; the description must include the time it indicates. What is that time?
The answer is 2:44:55
